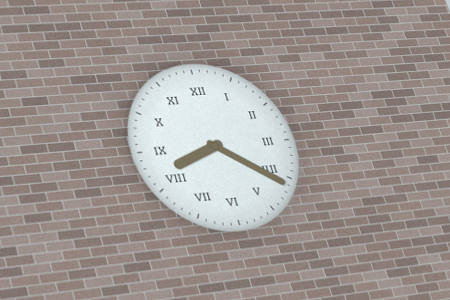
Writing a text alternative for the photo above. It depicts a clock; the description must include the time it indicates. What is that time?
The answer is 8:21
